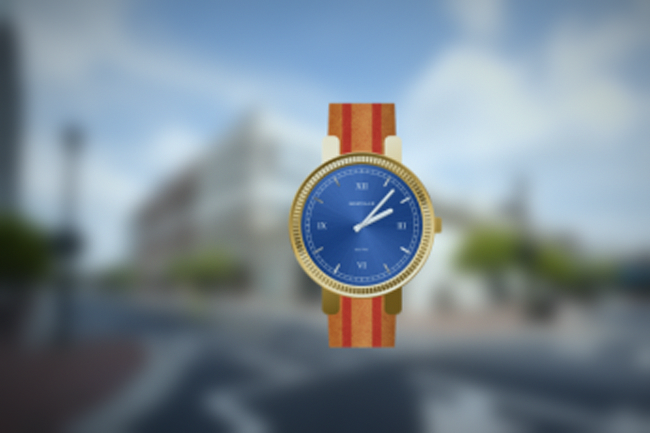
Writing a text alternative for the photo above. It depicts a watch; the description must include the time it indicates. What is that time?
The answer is 2:07
